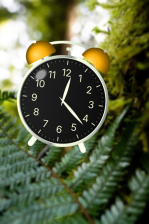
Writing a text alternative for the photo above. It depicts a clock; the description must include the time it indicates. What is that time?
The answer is 12:22
